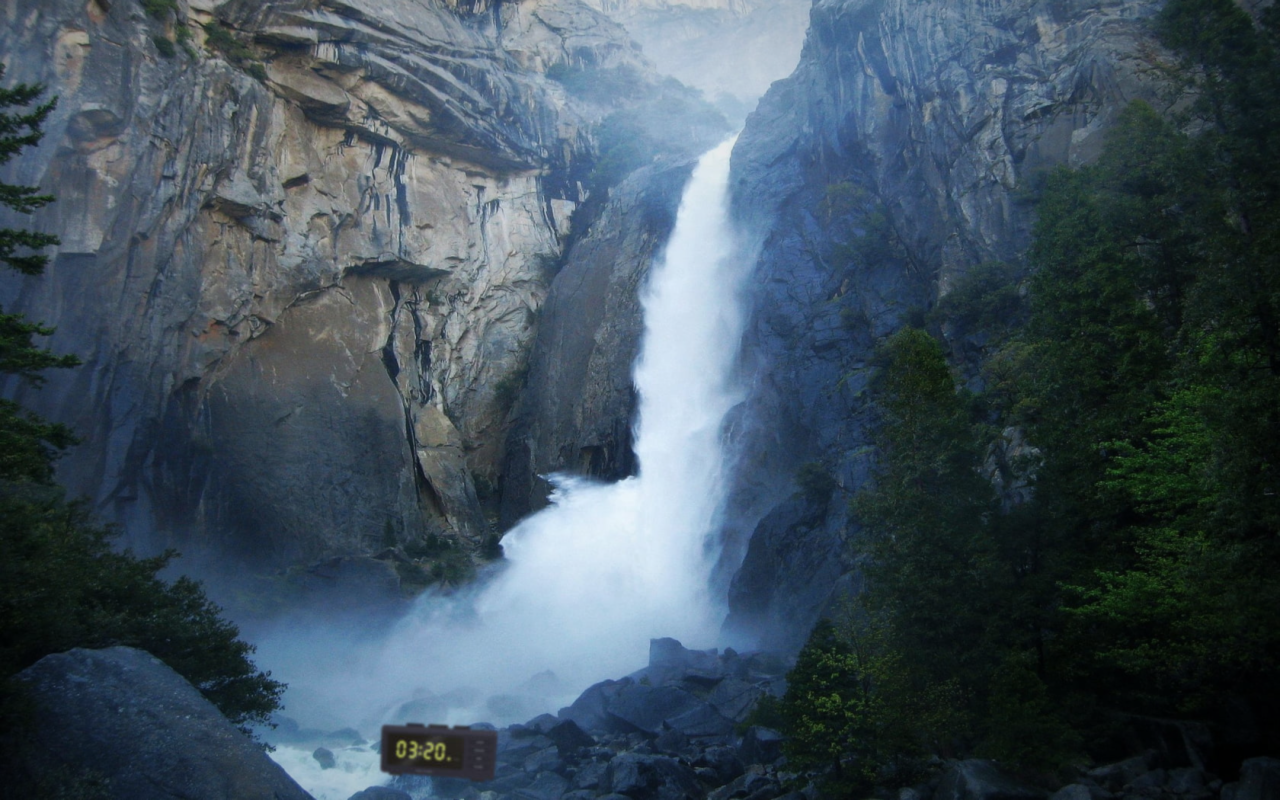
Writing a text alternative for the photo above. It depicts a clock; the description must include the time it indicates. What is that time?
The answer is 3:20
